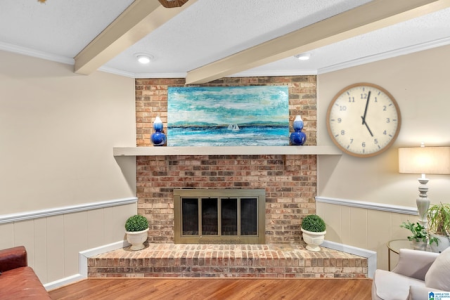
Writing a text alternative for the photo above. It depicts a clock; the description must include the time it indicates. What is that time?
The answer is 5:02
